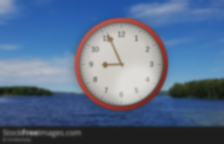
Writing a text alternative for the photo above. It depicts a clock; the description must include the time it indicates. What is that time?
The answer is 8:56
